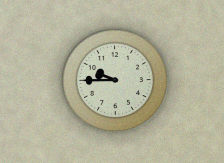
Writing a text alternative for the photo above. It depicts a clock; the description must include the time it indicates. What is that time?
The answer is 9:45
